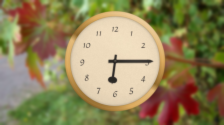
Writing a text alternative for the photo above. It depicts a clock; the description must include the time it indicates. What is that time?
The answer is 6:15
